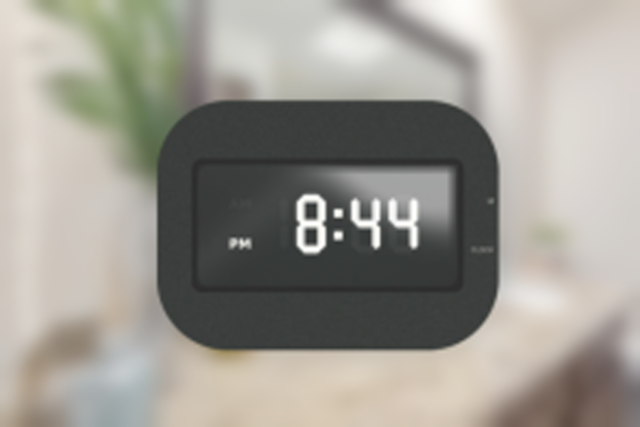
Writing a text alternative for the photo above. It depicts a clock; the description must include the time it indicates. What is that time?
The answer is 8:44
